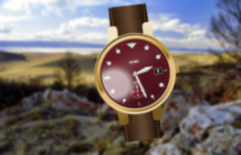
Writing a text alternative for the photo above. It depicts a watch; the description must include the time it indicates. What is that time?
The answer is 2:27
